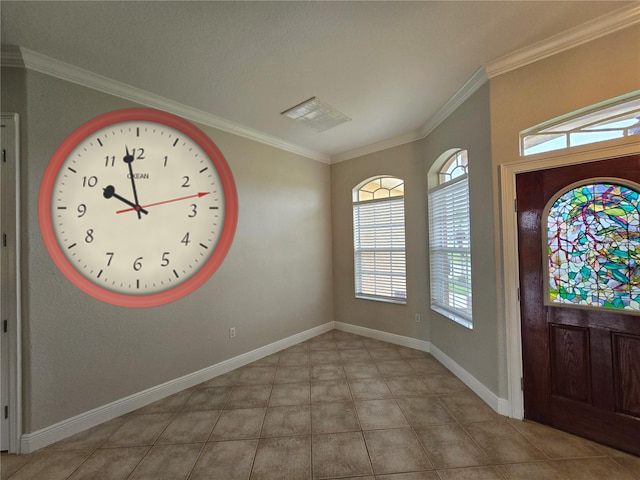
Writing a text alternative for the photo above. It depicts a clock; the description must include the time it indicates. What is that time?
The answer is 9:58:13
